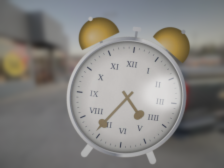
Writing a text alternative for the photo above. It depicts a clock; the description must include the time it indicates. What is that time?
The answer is 4:36
